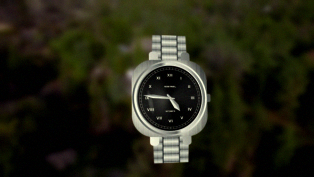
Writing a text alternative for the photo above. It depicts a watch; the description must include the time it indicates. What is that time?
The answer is 4:46
